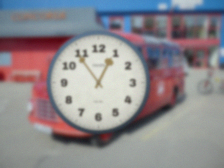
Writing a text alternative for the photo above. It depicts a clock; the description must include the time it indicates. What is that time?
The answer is 12:54
